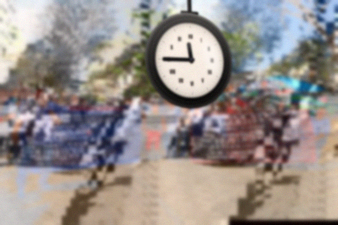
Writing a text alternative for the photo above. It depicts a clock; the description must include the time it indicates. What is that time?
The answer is 11:45
